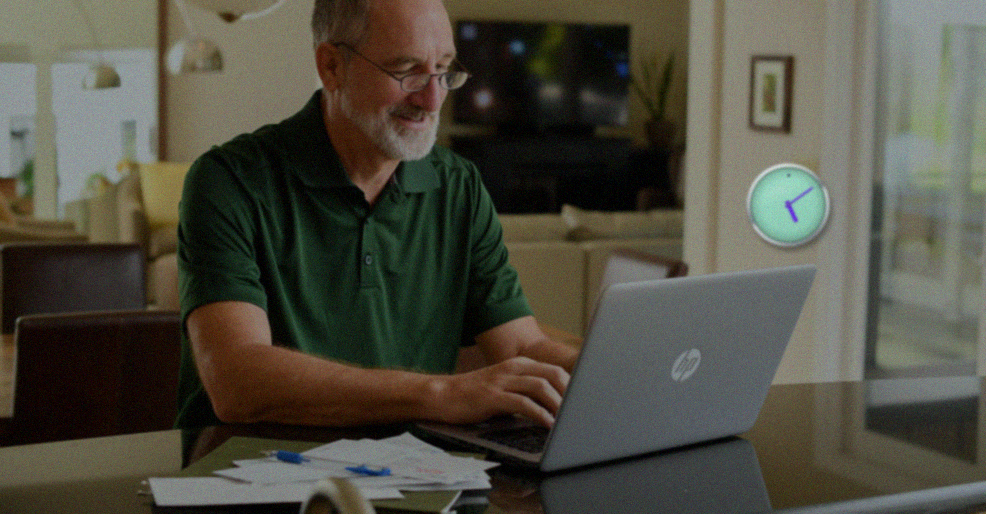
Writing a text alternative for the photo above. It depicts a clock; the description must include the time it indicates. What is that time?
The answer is 5:09
